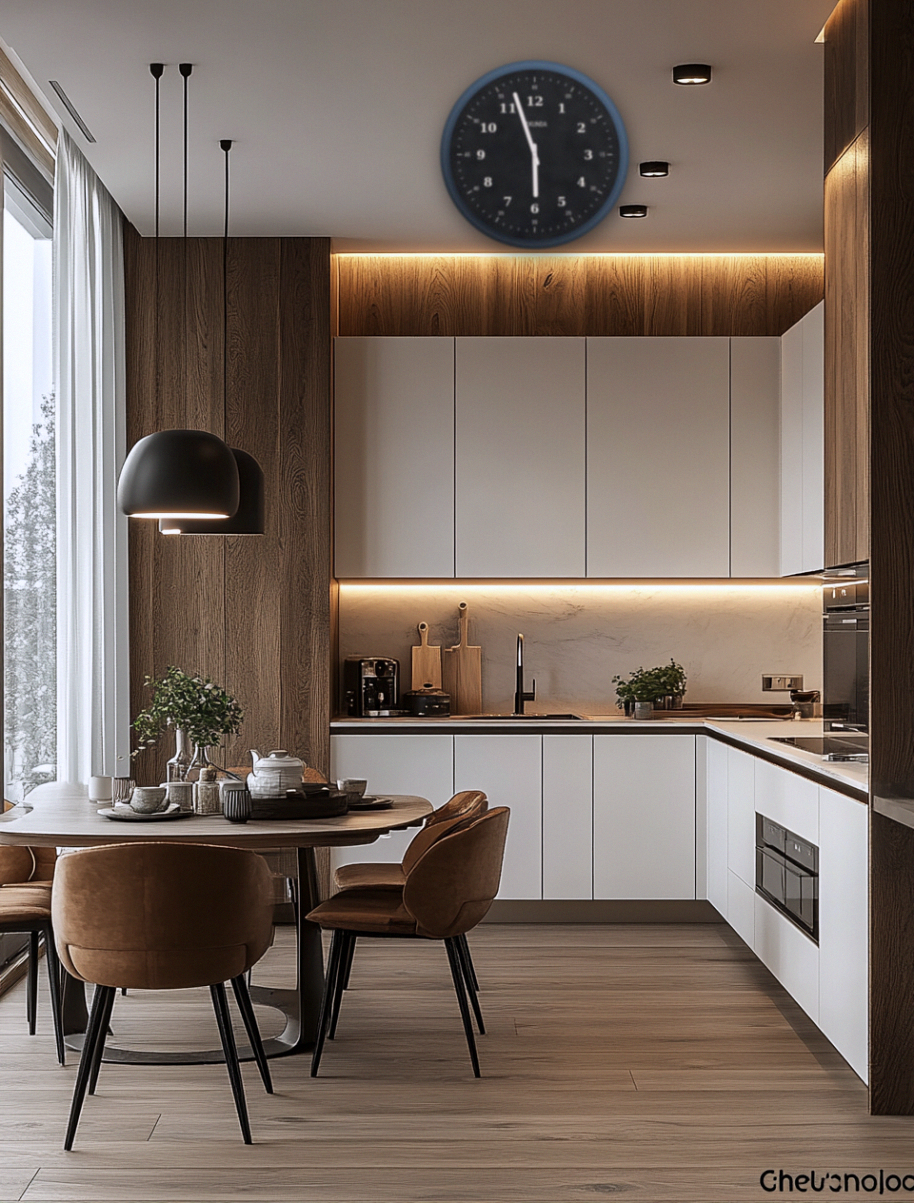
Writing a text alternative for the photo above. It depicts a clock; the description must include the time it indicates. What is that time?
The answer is 5:57
